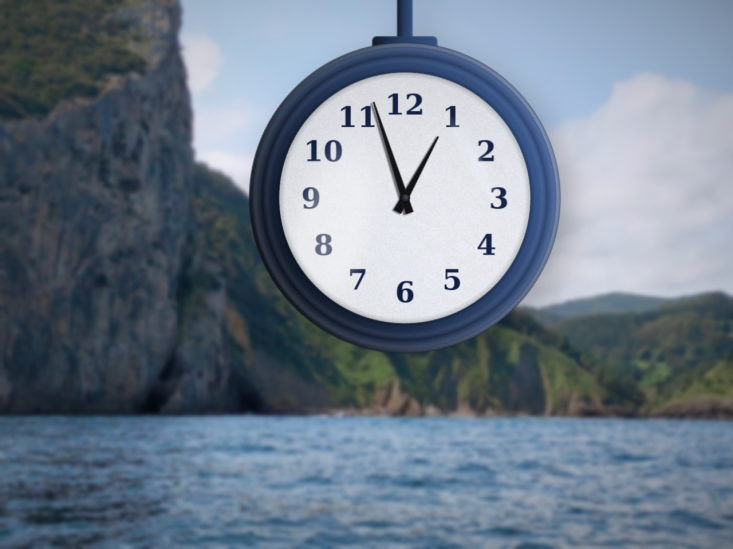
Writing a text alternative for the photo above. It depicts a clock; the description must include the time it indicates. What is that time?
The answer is 12:57
